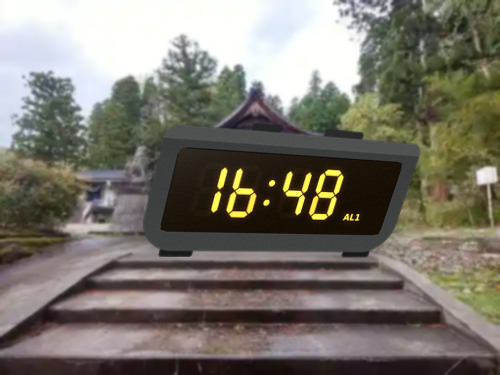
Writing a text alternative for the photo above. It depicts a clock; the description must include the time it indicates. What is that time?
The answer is 16:48
